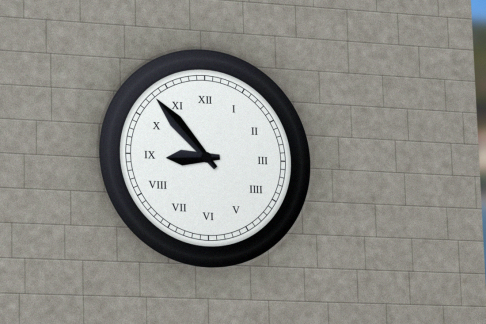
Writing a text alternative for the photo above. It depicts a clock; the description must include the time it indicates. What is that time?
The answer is 8:53
